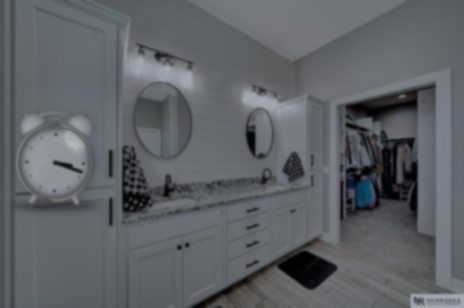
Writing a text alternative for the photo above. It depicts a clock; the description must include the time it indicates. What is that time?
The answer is 3:18
